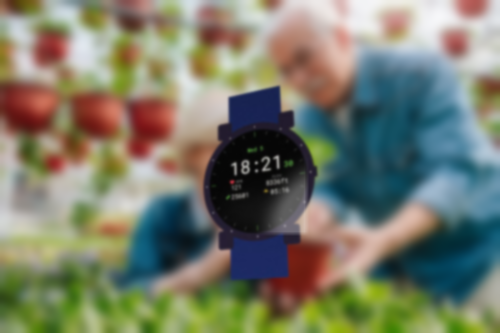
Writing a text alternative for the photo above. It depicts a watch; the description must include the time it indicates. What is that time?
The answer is 18:21
